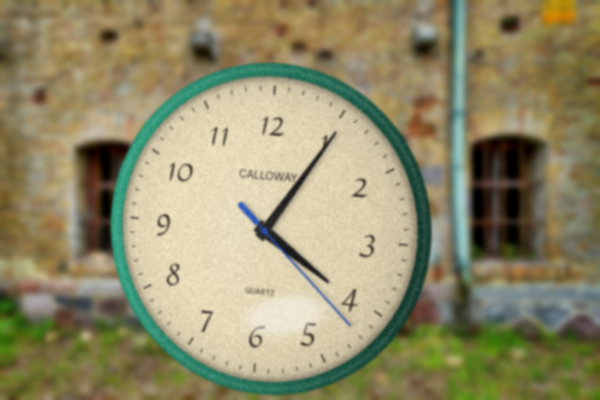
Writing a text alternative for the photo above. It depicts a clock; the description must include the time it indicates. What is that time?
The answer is 4:05:22
